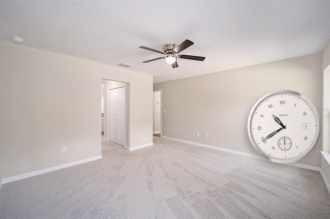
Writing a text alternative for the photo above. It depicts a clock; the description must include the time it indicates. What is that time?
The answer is 10:40
